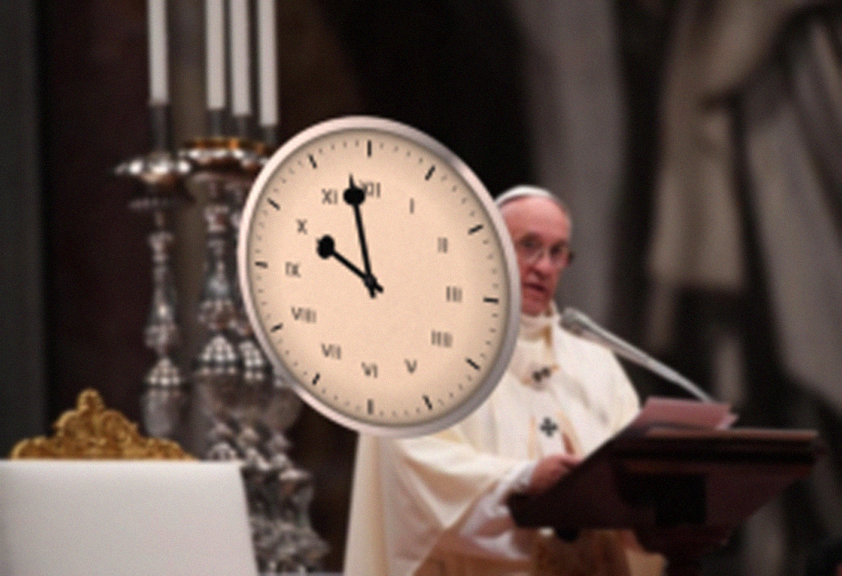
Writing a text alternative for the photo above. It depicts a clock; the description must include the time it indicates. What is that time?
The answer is 9:58
